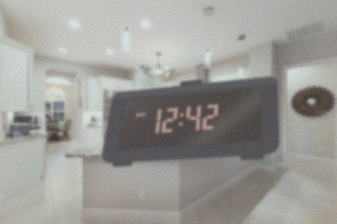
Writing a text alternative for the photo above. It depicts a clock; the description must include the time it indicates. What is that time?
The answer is 12:42
